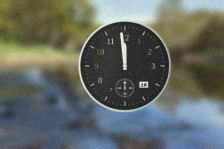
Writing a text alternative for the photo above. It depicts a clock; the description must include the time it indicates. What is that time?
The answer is 11:59
